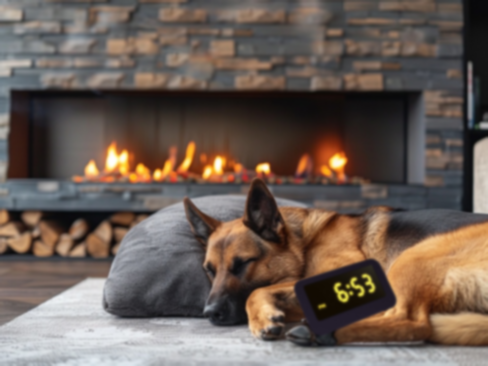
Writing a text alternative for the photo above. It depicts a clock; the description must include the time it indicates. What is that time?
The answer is 6:53
